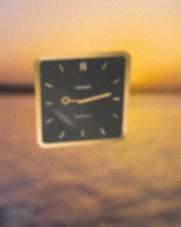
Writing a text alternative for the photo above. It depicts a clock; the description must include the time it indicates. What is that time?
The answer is 9:13
